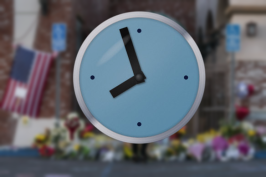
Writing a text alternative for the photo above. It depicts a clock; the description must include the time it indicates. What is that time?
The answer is 7:57
